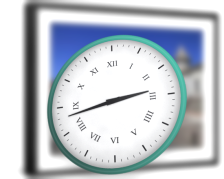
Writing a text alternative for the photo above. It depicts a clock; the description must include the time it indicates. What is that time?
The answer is 2:43
